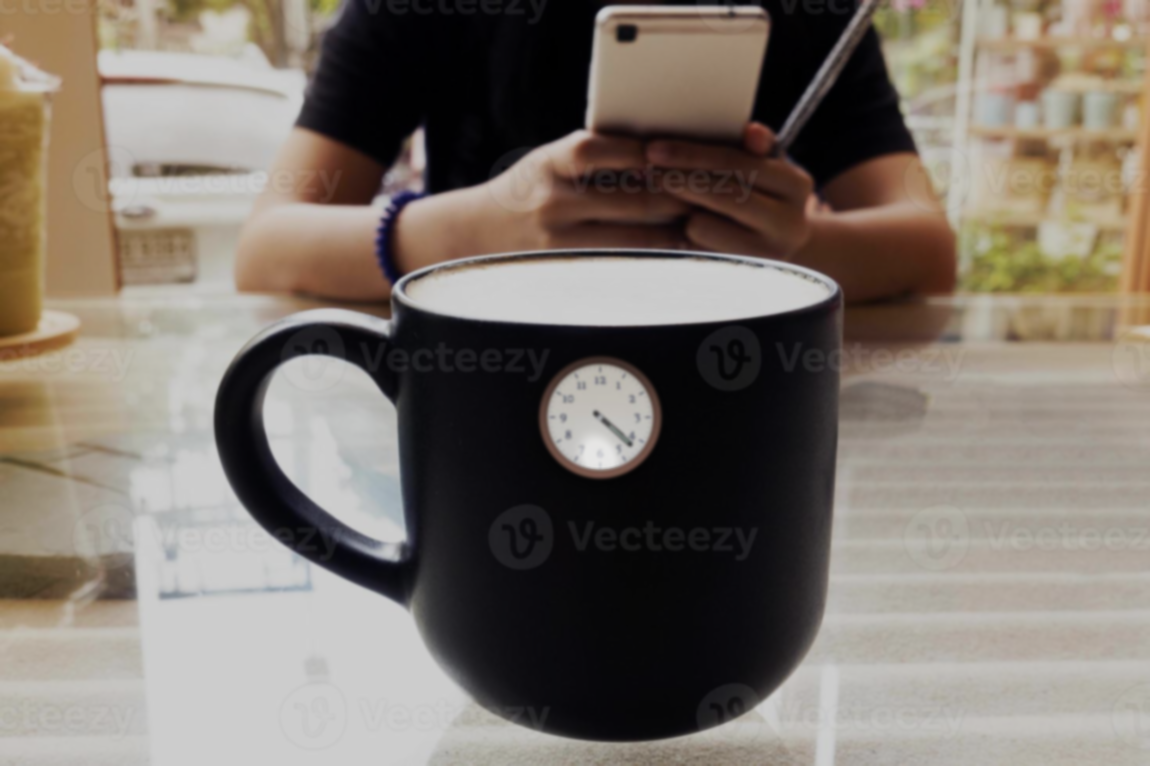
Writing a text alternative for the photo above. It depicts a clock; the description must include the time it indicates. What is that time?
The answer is 4:22
